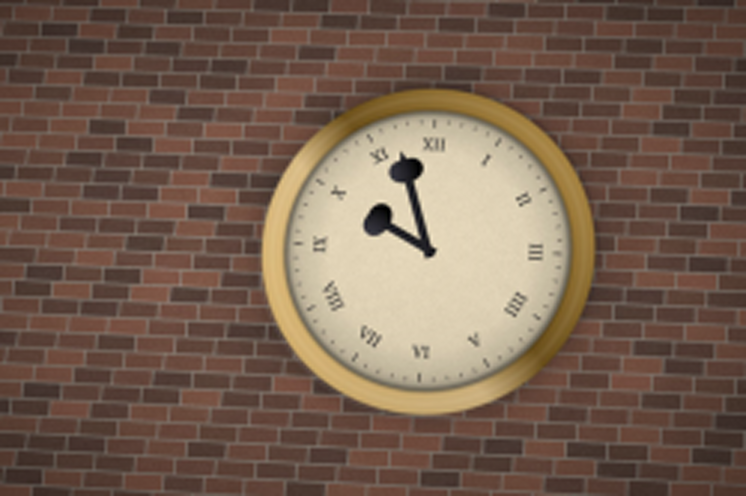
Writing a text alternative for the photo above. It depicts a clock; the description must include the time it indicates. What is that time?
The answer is 9:57
